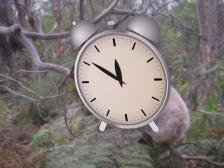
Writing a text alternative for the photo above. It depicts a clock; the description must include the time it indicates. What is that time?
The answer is 11:51
